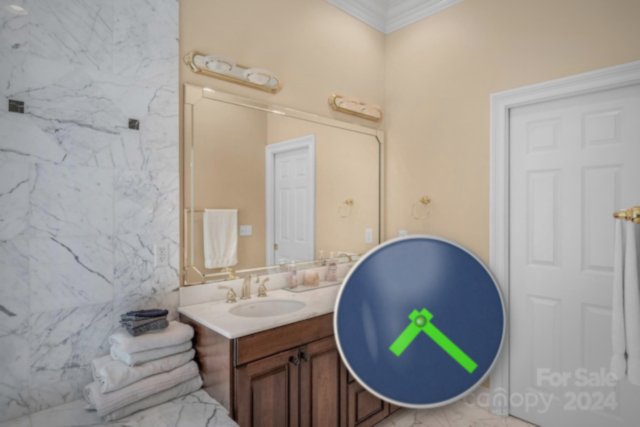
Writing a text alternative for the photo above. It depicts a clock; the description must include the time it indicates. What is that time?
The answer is 7:22
